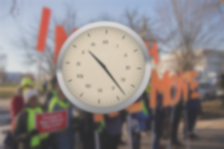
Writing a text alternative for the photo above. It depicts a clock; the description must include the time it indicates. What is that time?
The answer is 10:23
